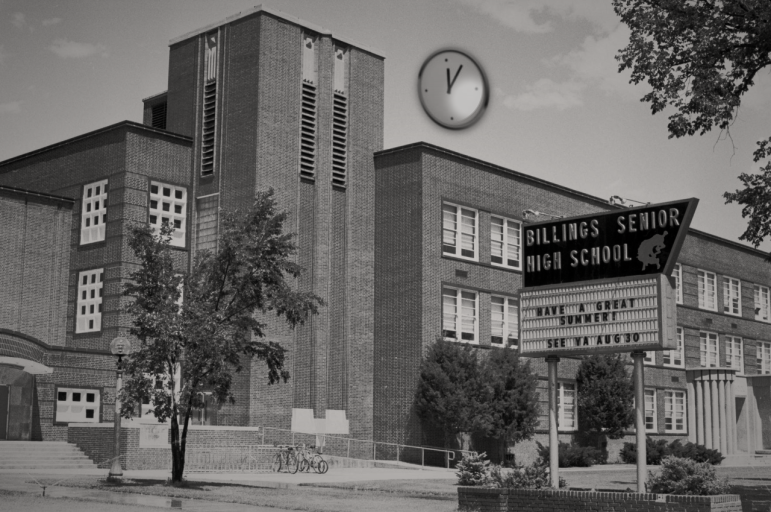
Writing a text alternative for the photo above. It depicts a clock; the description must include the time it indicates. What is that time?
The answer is 12:06
